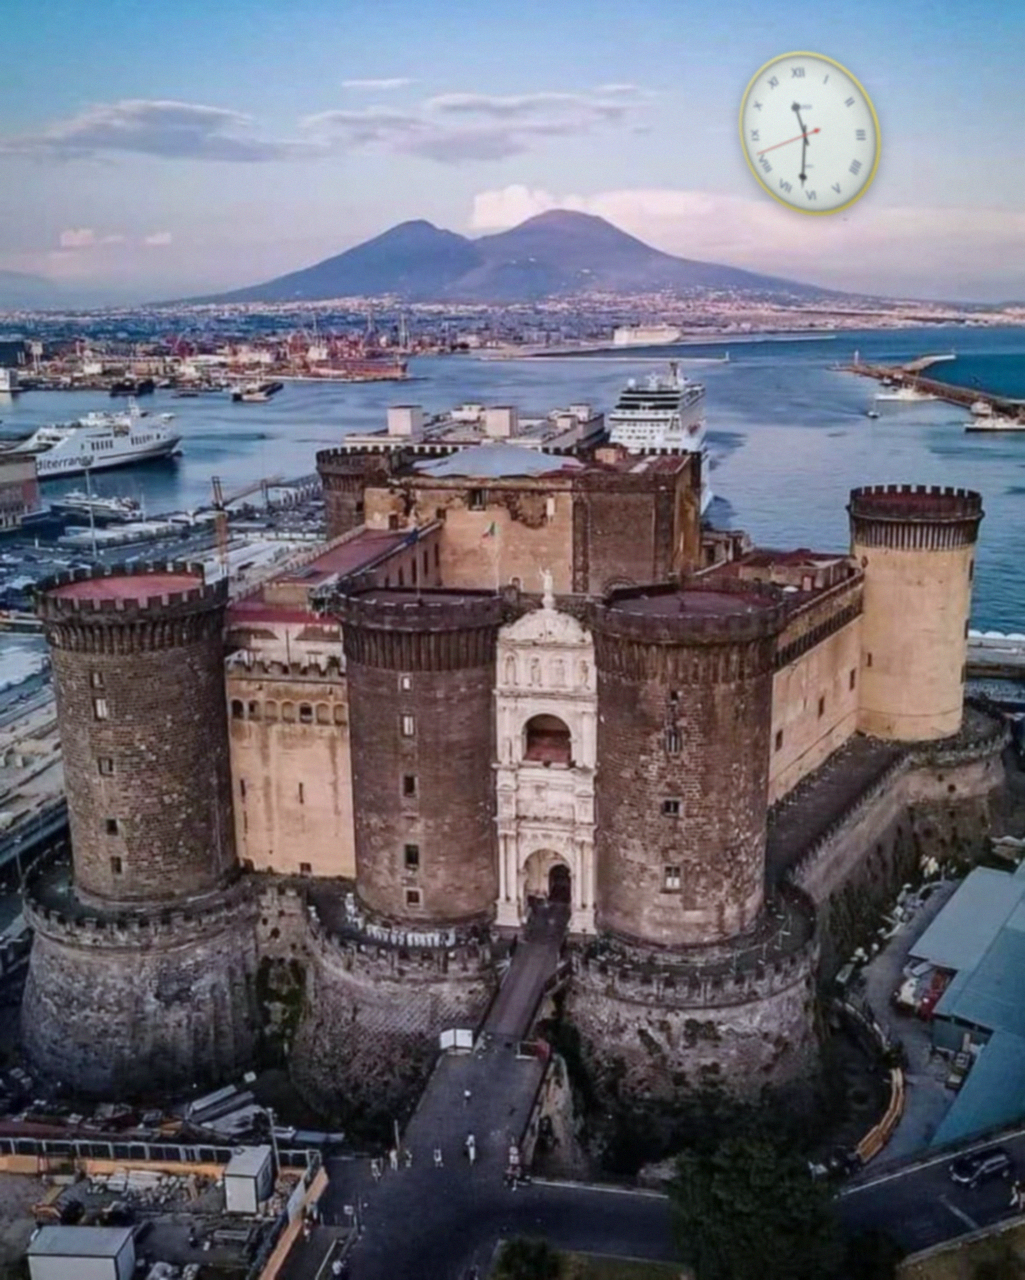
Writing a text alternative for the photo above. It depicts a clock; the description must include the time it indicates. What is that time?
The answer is 11:31:42
